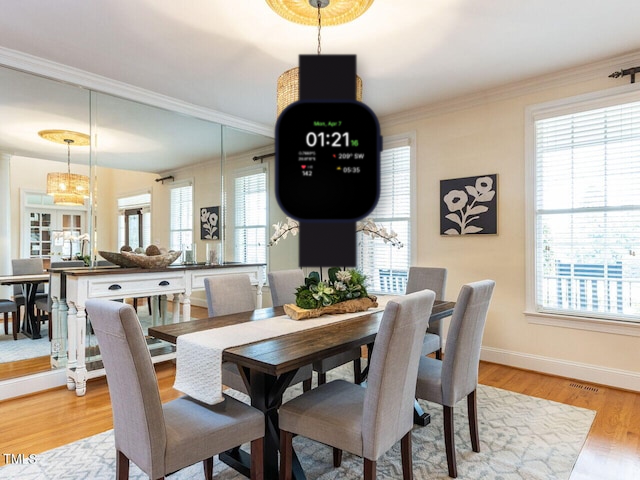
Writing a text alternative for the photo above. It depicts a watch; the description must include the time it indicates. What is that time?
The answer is 1:21
